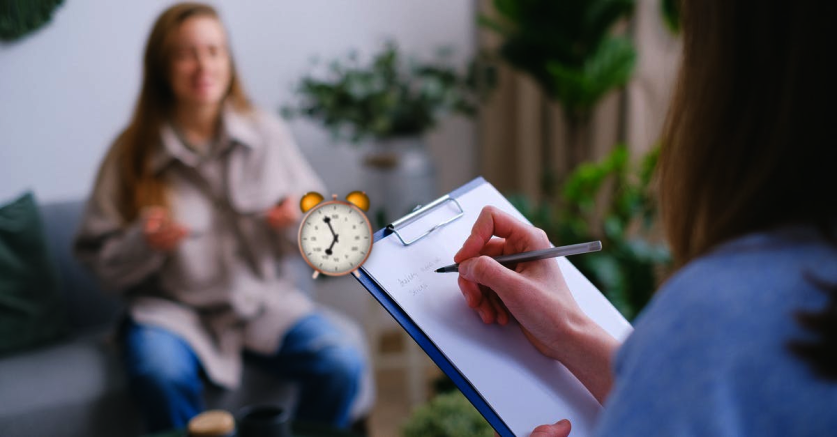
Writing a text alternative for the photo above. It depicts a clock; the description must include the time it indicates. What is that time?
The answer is 6:56
